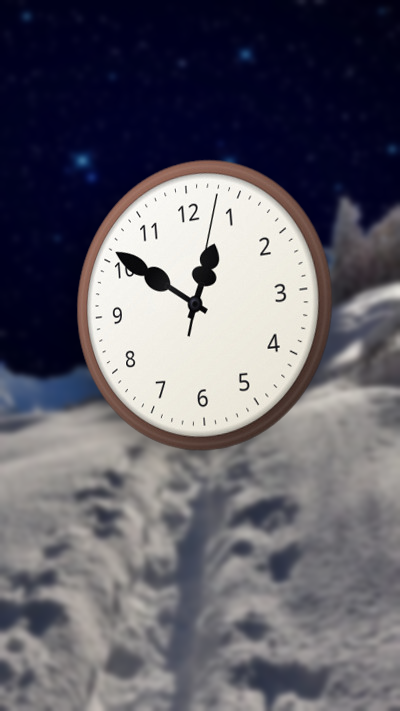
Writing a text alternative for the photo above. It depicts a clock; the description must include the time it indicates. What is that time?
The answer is 12:51:03
